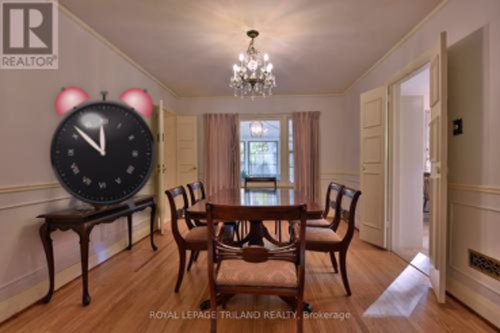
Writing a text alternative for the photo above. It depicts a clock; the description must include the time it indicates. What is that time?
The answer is 11:52
